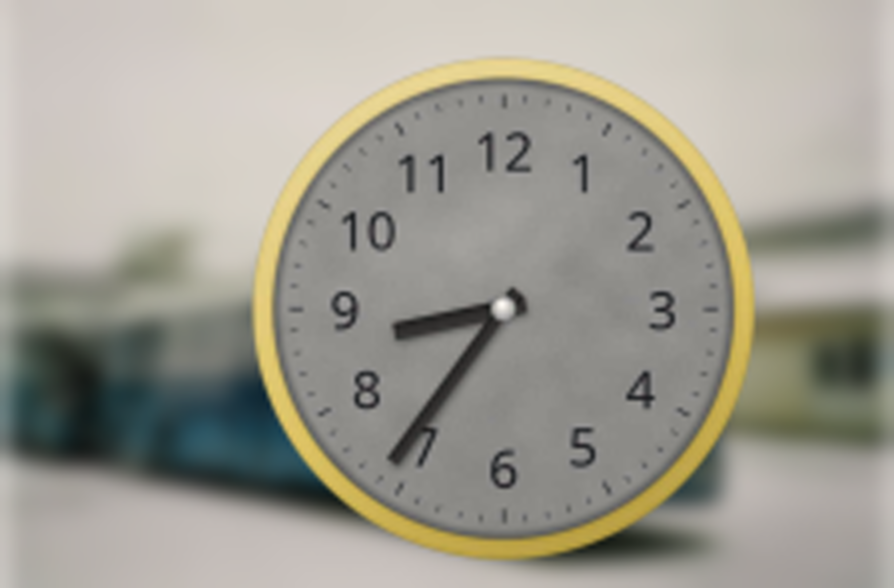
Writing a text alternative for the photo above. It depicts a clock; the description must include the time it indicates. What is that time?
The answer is 8:36
